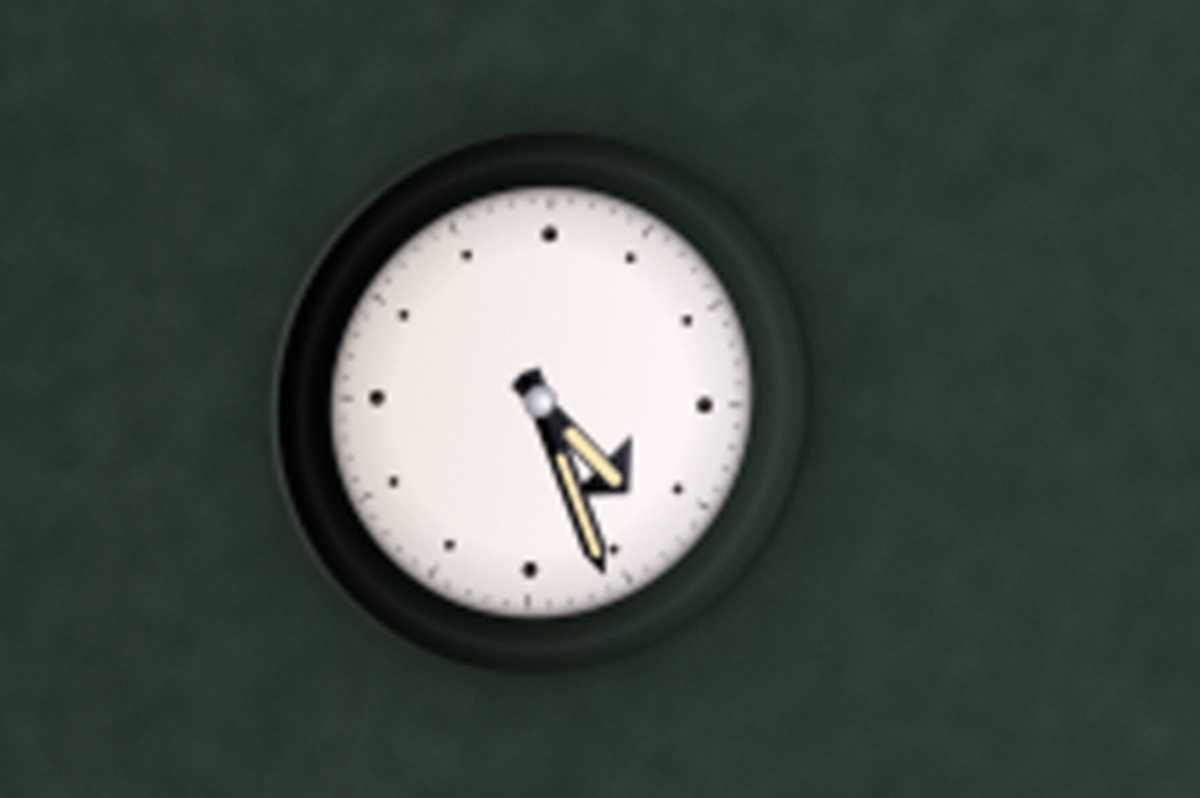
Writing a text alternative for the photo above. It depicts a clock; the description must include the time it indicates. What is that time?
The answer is 4:26
